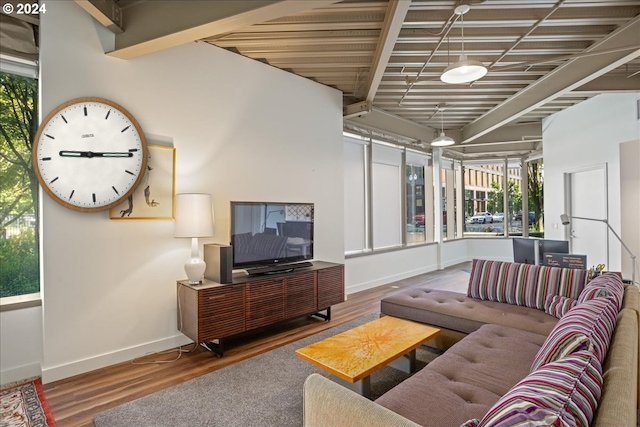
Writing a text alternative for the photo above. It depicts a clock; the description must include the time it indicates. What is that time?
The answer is 9:16
